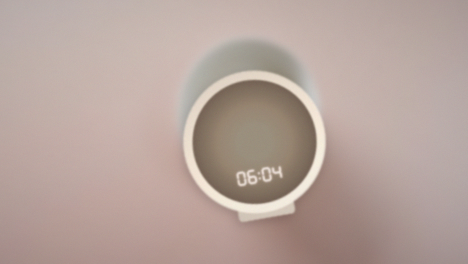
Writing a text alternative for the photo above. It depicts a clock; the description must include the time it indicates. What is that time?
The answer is 6:04
